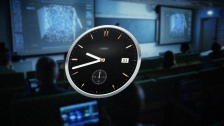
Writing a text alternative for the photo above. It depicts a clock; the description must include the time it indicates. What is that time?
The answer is 9:42
